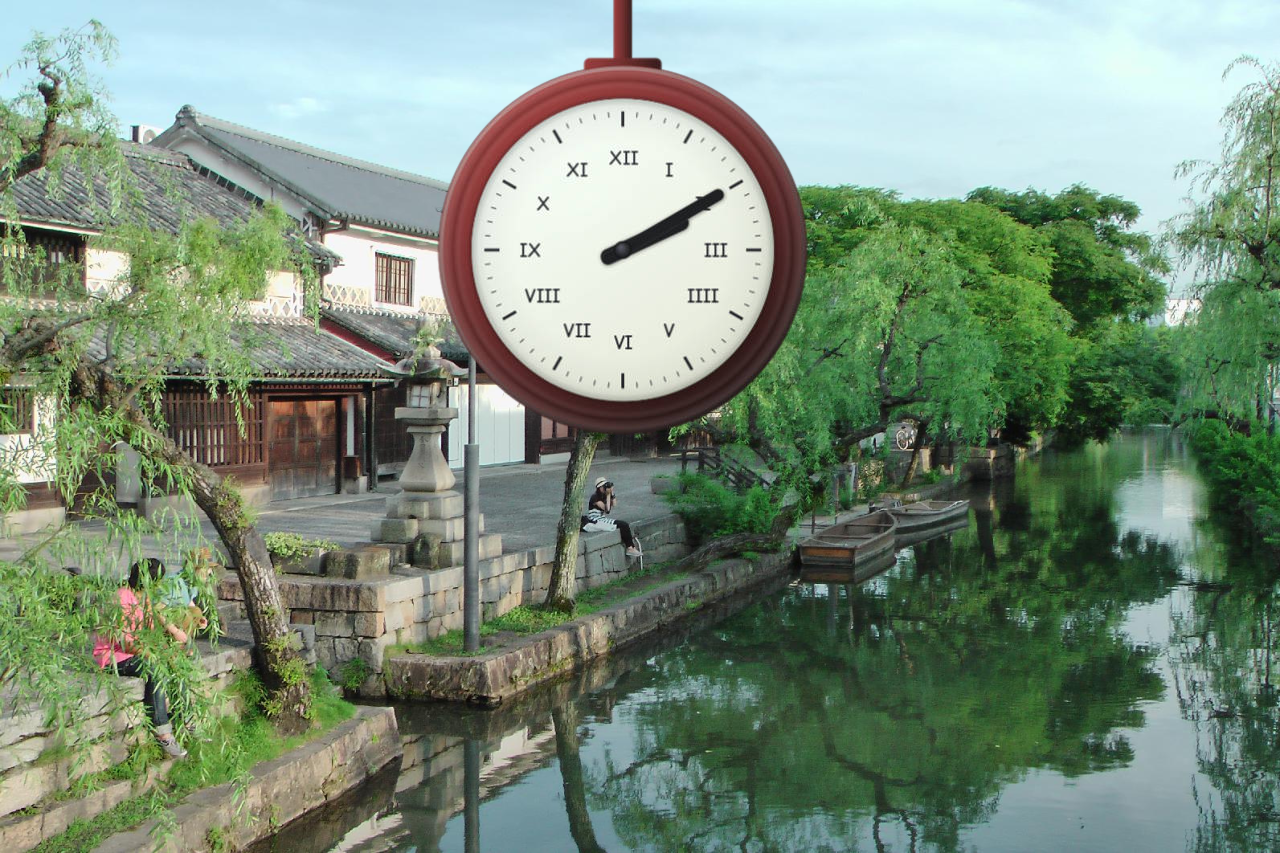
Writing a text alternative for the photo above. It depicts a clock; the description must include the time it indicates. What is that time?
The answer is 2:10
